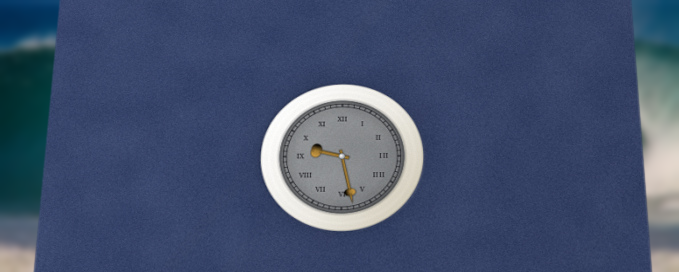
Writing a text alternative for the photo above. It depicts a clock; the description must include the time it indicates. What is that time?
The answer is 9:28
